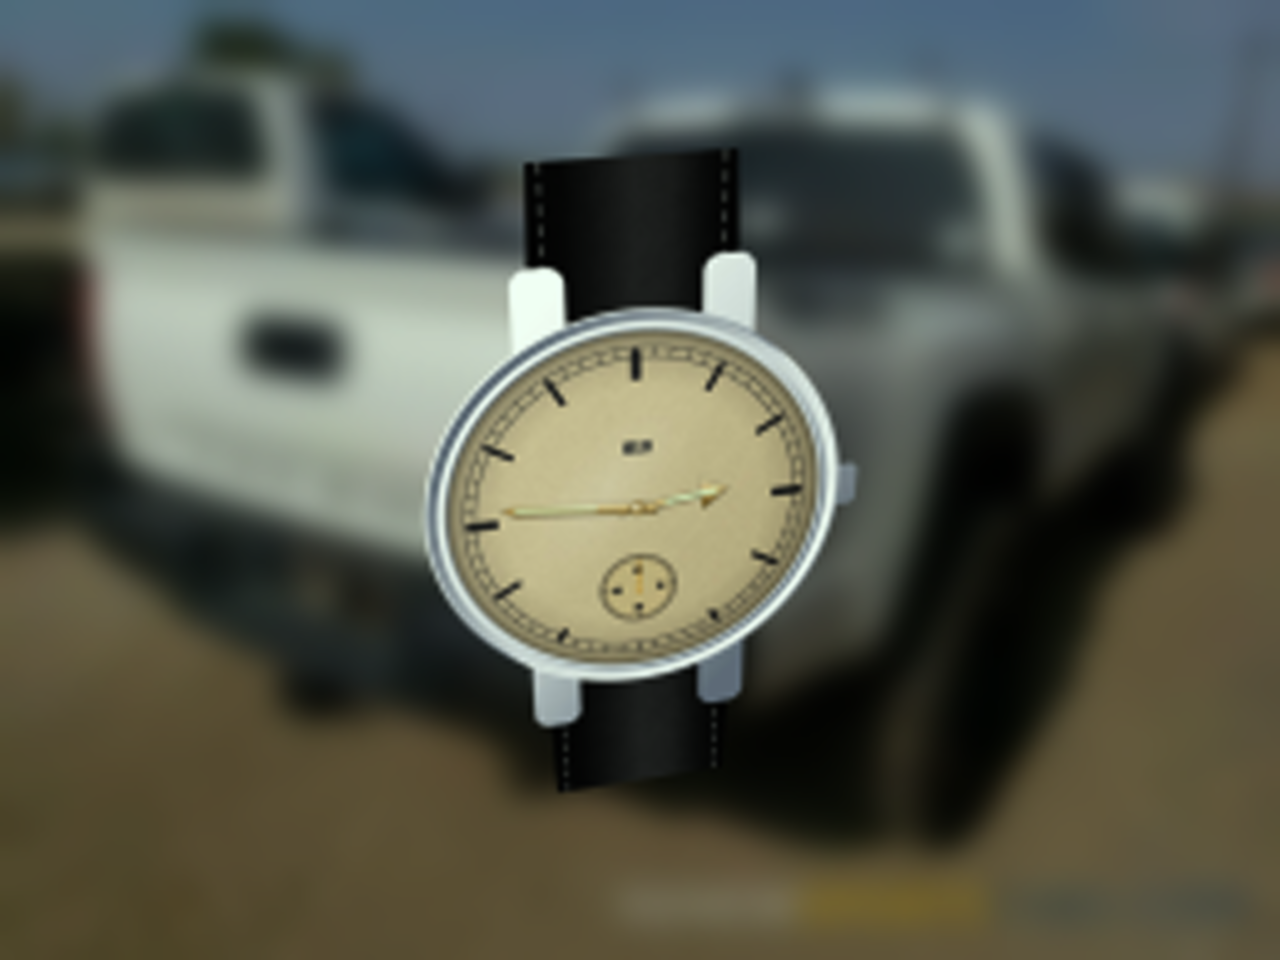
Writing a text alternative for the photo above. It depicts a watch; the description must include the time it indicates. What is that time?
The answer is 2:46
